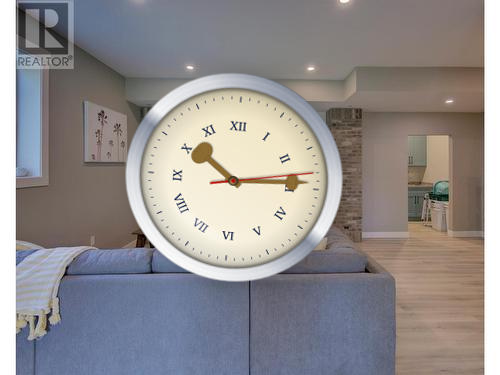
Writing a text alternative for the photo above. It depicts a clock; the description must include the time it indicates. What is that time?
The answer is 10:14:13
